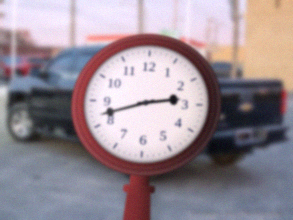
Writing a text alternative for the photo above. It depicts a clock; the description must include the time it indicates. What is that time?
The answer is 2:42
